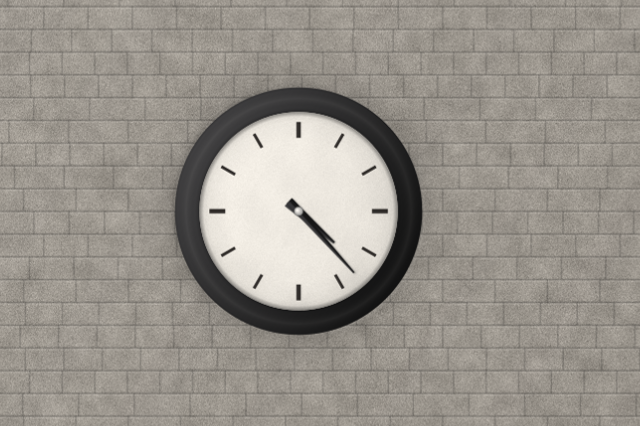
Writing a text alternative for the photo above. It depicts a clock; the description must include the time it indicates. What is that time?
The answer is 4:23
